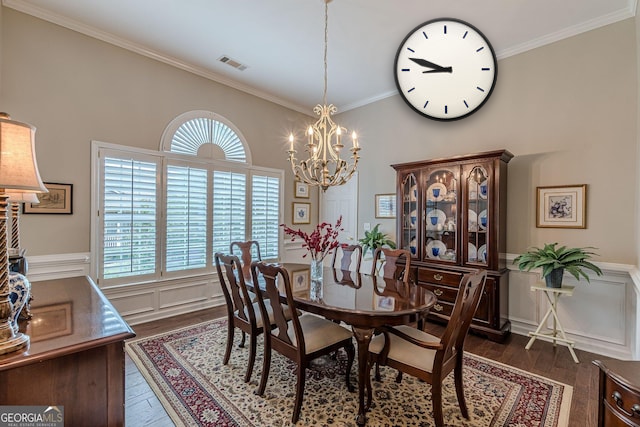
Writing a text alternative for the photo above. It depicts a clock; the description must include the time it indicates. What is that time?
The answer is 8:48
